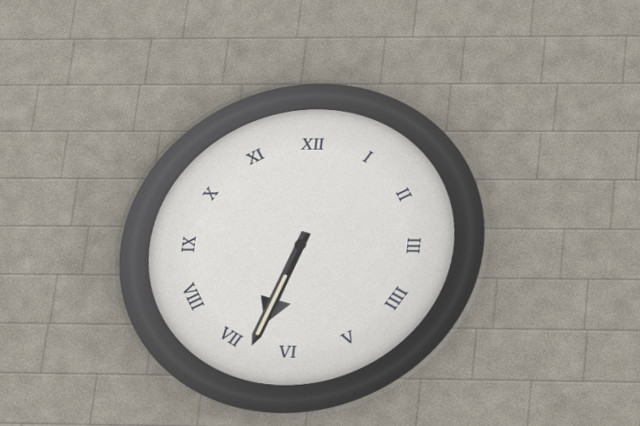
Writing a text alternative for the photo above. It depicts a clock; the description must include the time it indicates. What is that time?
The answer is 6:33
